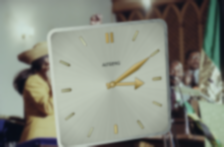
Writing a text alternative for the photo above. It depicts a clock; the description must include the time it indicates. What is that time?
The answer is 3:10
